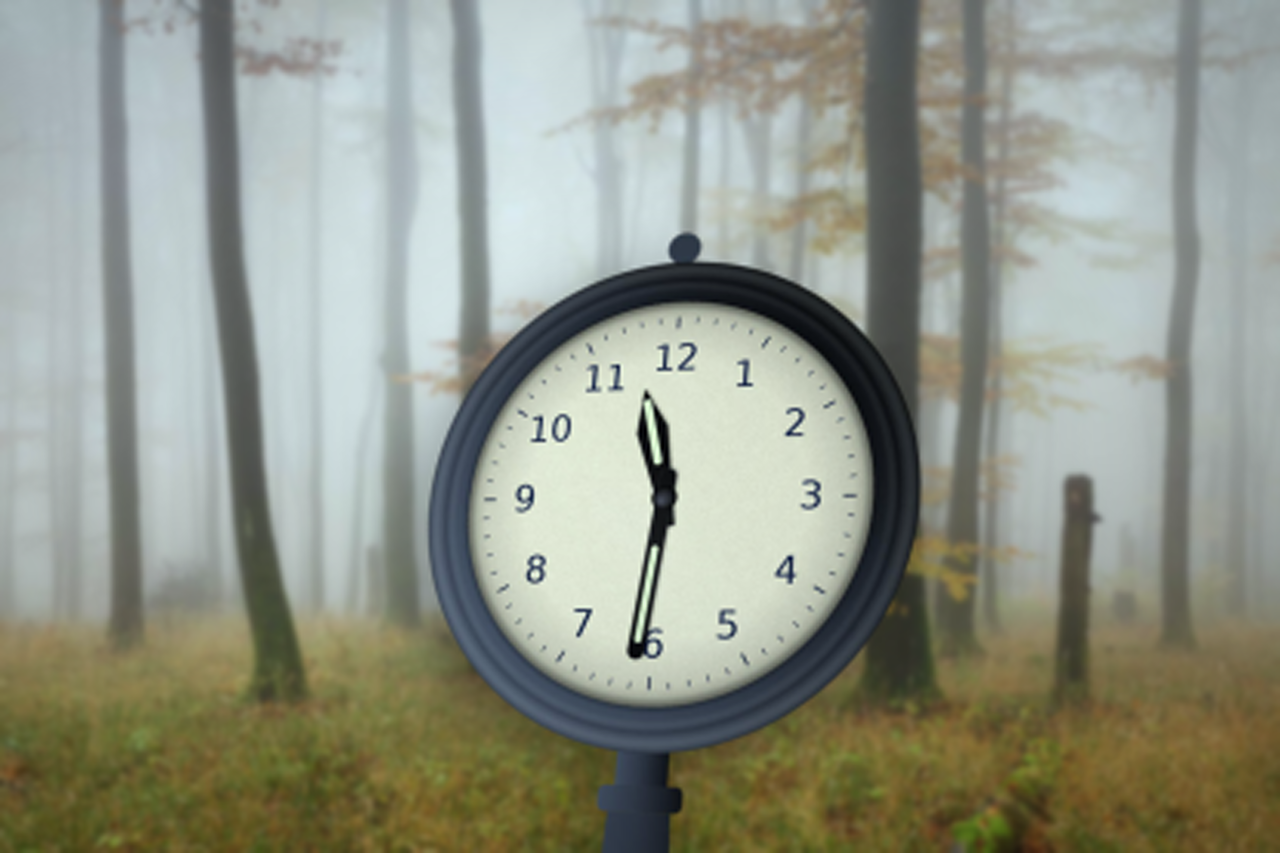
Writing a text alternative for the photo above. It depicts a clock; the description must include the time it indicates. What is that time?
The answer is 11:31
